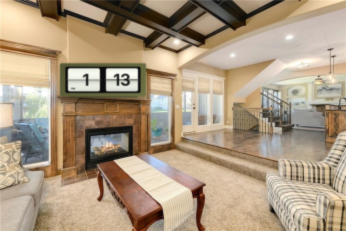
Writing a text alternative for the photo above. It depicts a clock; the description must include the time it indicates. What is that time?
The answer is 1:13
